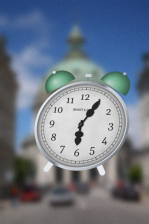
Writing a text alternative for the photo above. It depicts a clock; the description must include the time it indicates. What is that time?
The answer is 6:05
